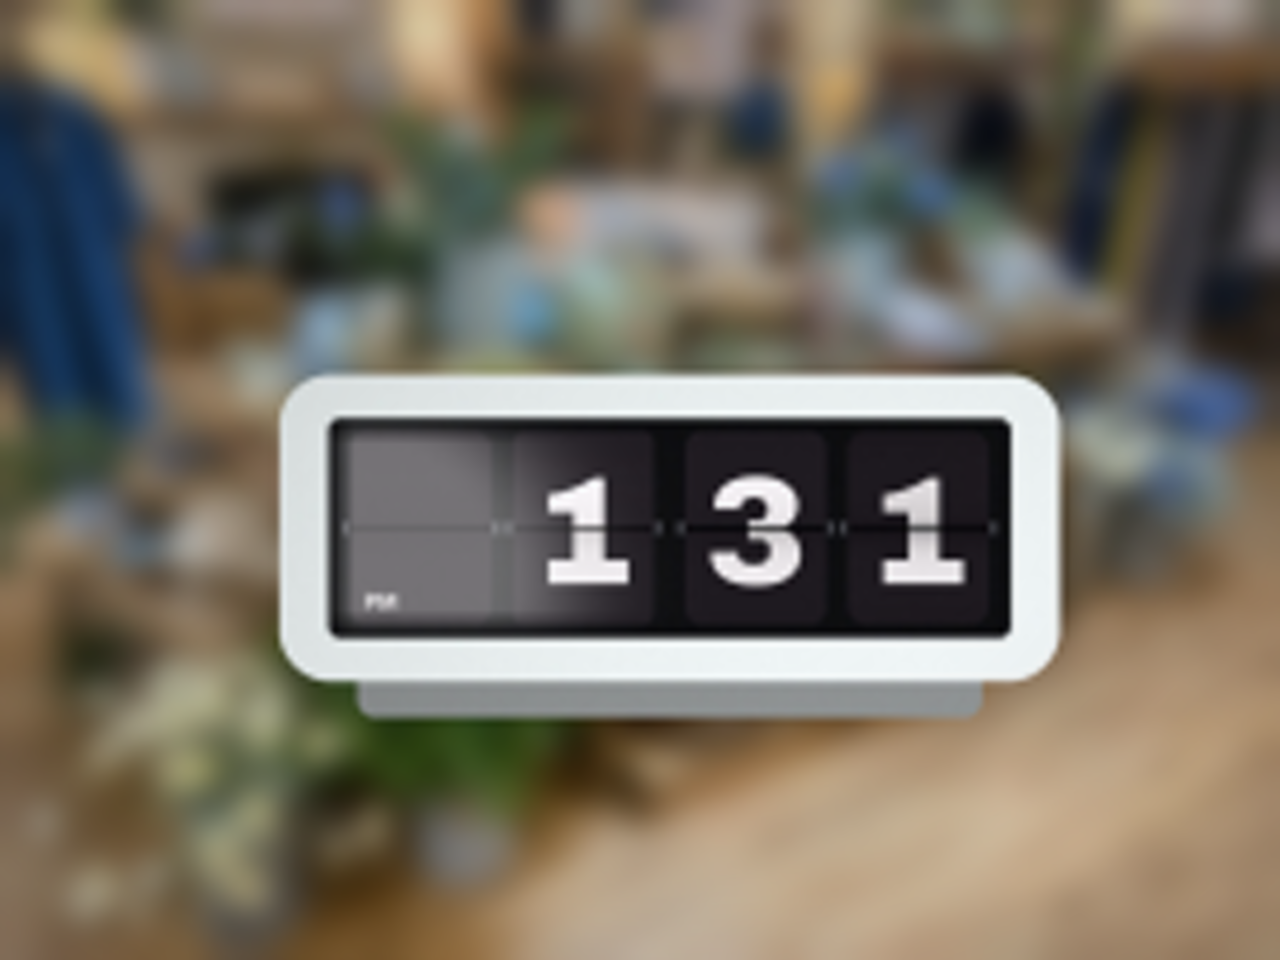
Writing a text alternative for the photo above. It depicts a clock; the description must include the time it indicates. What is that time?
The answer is 1:31
